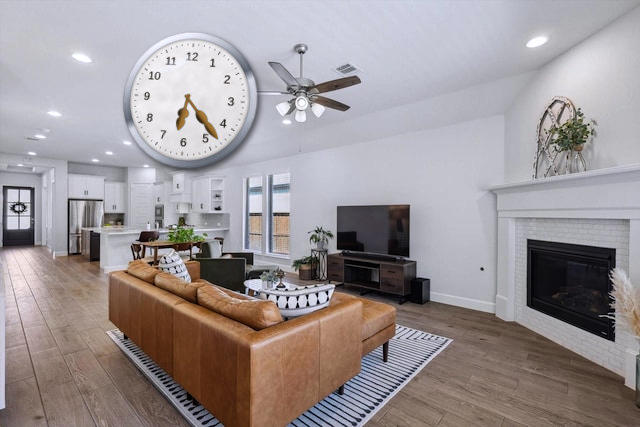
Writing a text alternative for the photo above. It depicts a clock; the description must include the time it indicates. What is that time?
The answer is 6:23
